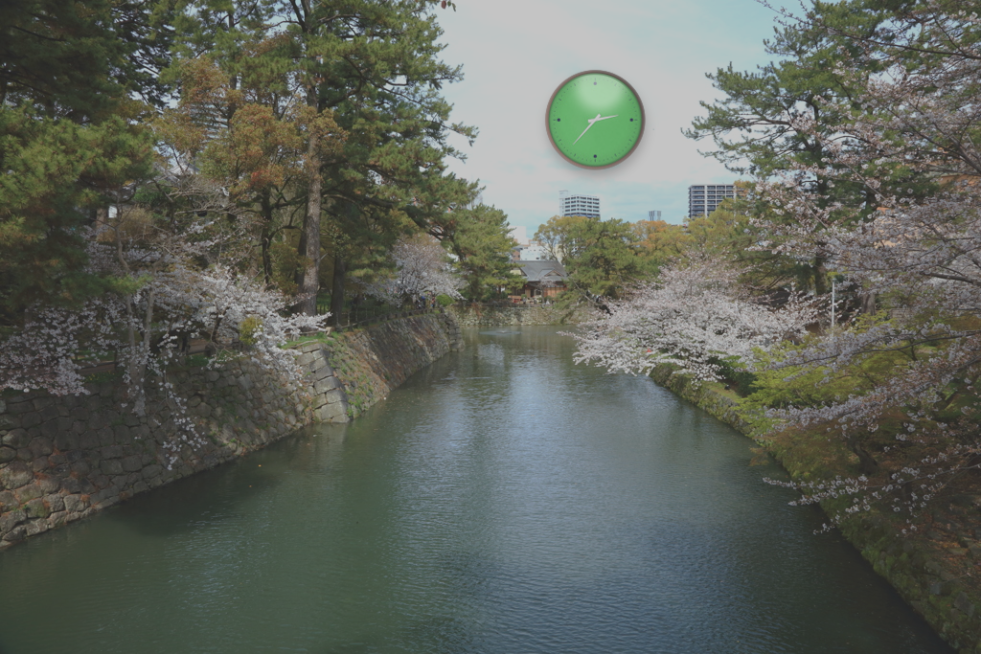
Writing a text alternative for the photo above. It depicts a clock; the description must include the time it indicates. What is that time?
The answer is 2:37
